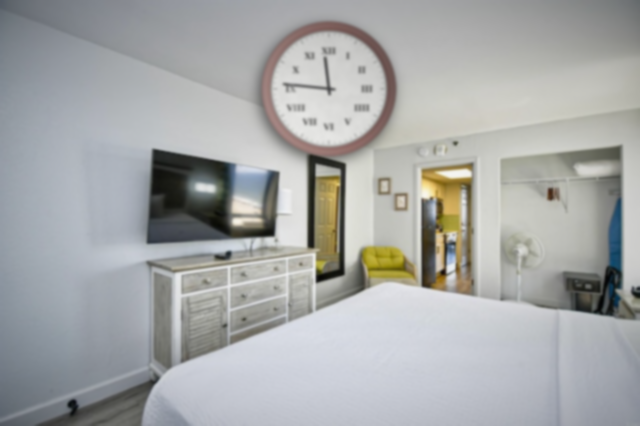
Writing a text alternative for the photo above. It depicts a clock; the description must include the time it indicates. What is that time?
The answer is 11:46
